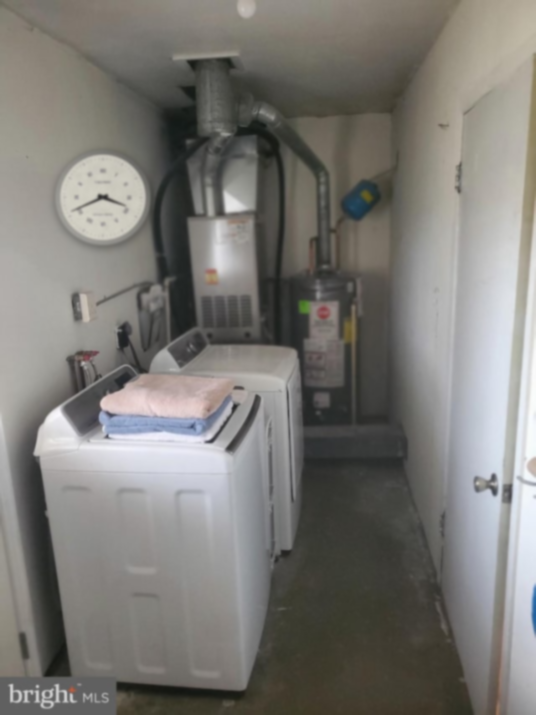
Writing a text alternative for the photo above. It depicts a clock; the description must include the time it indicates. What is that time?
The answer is 3:41
